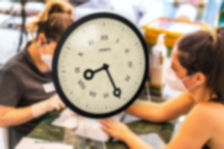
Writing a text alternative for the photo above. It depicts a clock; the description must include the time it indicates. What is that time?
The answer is 8:26
